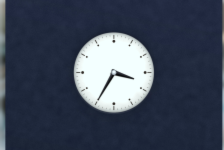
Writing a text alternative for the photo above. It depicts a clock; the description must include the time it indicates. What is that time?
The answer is 3:35
